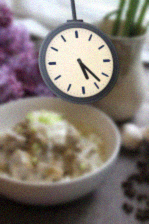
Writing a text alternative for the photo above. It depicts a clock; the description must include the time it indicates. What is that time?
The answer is 5:23
